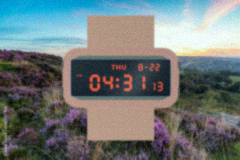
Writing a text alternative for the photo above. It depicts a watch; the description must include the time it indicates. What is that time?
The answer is 4:31:13
